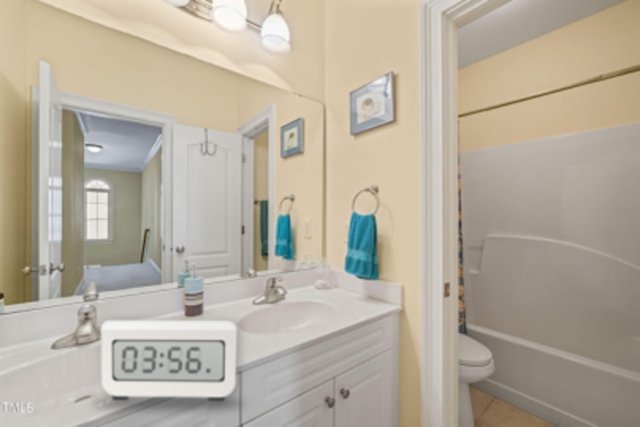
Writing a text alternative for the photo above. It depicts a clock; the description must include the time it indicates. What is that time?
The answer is 3:56
